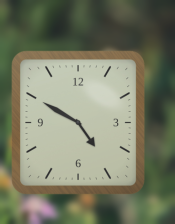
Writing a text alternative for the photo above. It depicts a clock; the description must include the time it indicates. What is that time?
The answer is 4:50
